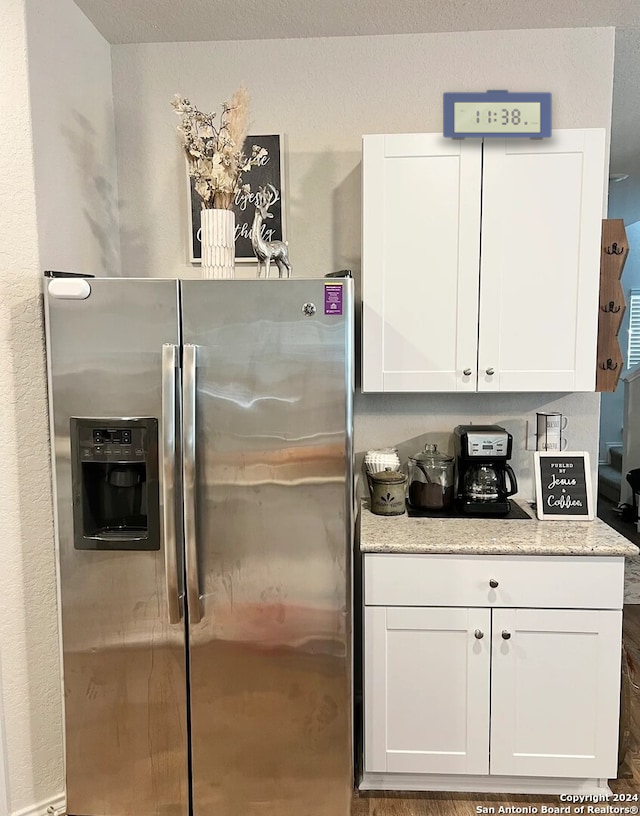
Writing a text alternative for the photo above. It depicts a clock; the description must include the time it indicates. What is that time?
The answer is 11:38
